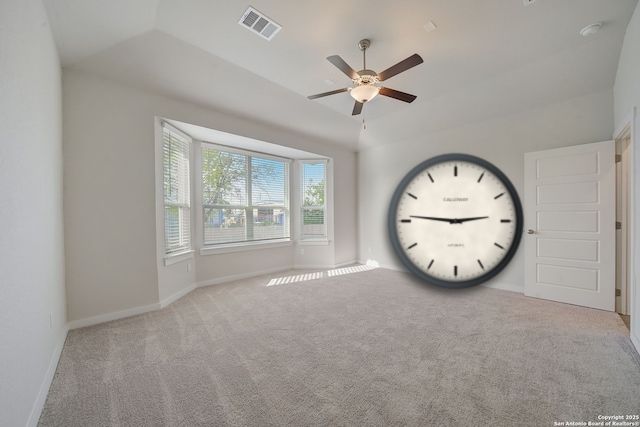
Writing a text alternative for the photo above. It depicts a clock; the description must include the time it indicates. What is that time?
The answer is 2:46
